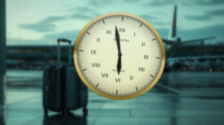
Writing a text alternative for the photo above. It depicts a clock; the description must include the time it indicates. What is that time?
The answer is 5:58
